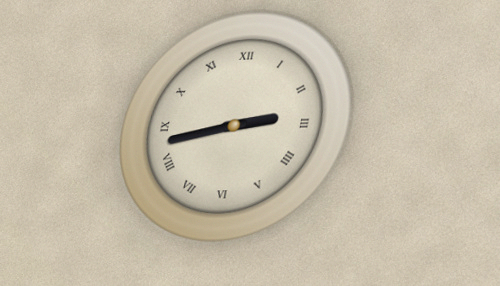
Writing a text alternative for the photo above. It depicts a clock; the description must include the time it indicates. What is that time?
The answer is 2:43
